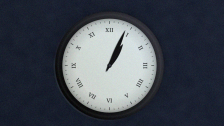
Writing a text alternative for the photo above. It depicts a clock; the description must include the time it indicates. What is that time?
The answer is 1:04
